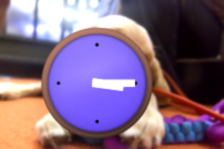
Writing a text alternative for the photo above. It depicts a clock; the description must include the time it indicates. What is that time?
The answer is 3:15
